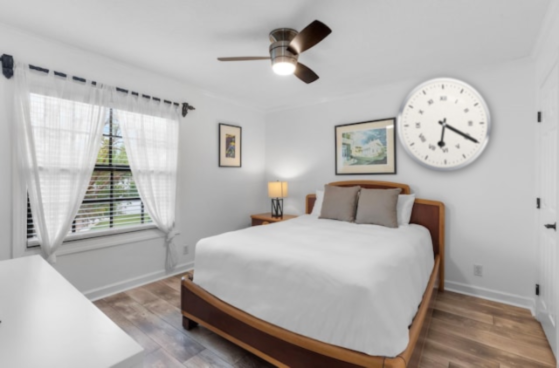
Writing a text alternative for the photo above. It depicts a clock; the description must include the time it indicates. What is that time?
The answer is 6:20
